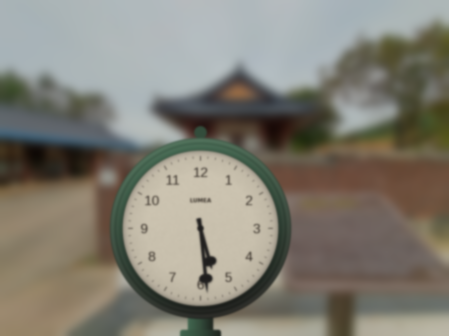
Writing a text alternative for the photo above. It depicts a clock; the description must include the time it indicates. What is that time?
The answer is 5:29
